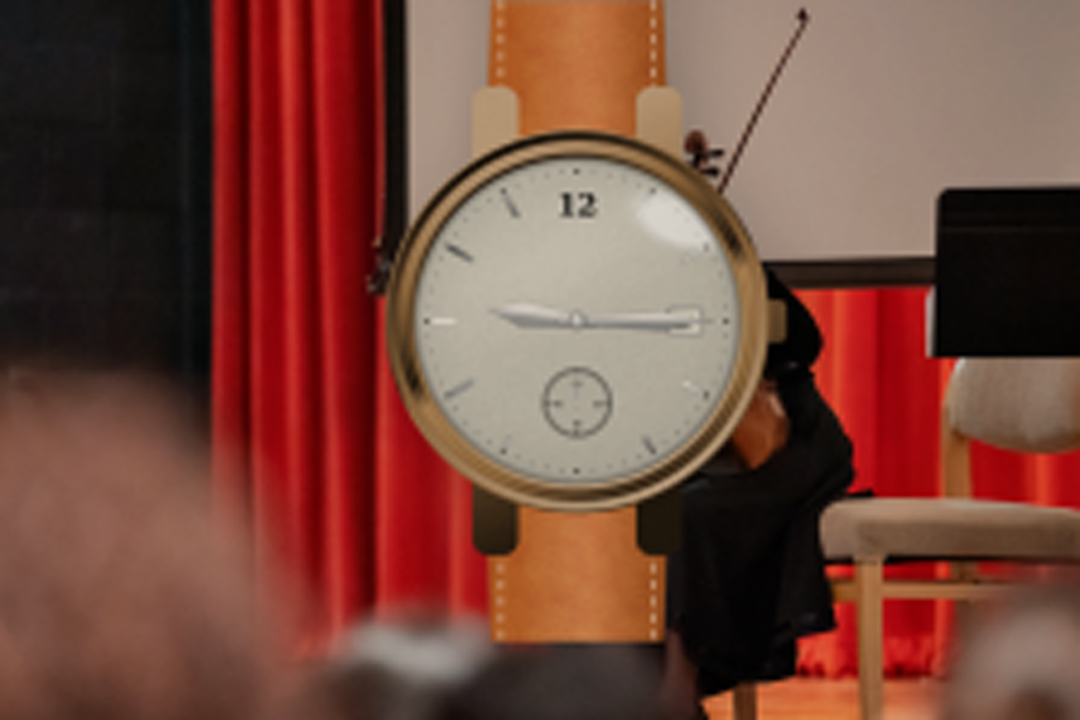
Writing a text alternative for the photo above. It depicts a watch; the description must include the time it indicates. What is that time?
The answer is 9:15
